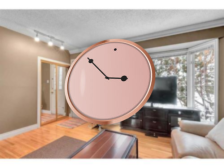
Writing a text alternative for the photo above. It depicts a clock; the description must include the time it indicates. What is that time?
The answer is 2:51
